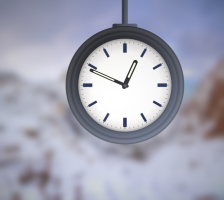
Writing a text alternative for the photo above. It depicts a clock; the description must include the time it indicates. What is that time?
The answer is 12:49
